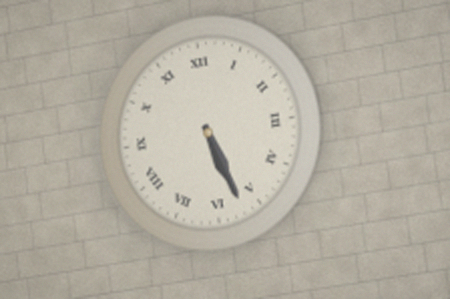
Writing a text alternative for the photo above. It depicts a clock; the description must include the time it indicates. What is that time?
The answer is 5:27
